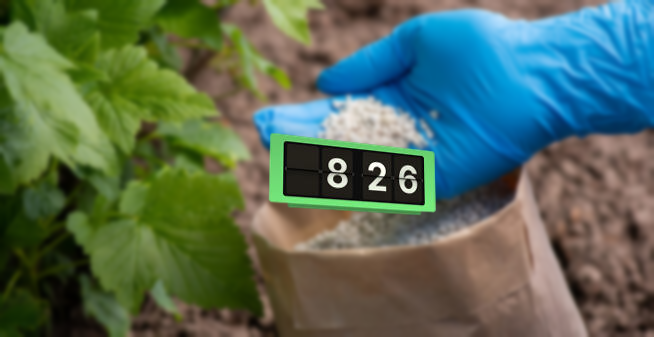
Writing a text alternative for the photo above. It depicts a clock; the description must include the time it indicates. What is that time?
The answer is 8:26
